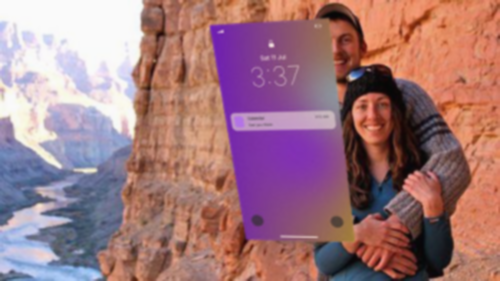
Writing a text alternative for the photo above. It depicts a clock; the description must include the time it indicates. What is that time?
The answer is 3:37
